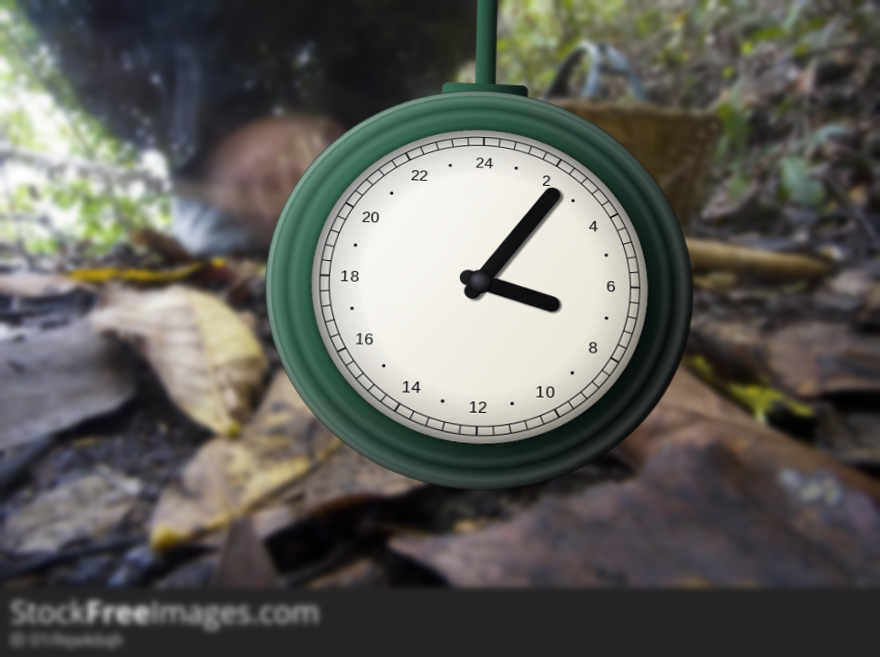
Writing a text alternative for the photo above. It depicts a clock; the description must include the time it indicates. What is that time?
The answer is 7:06
